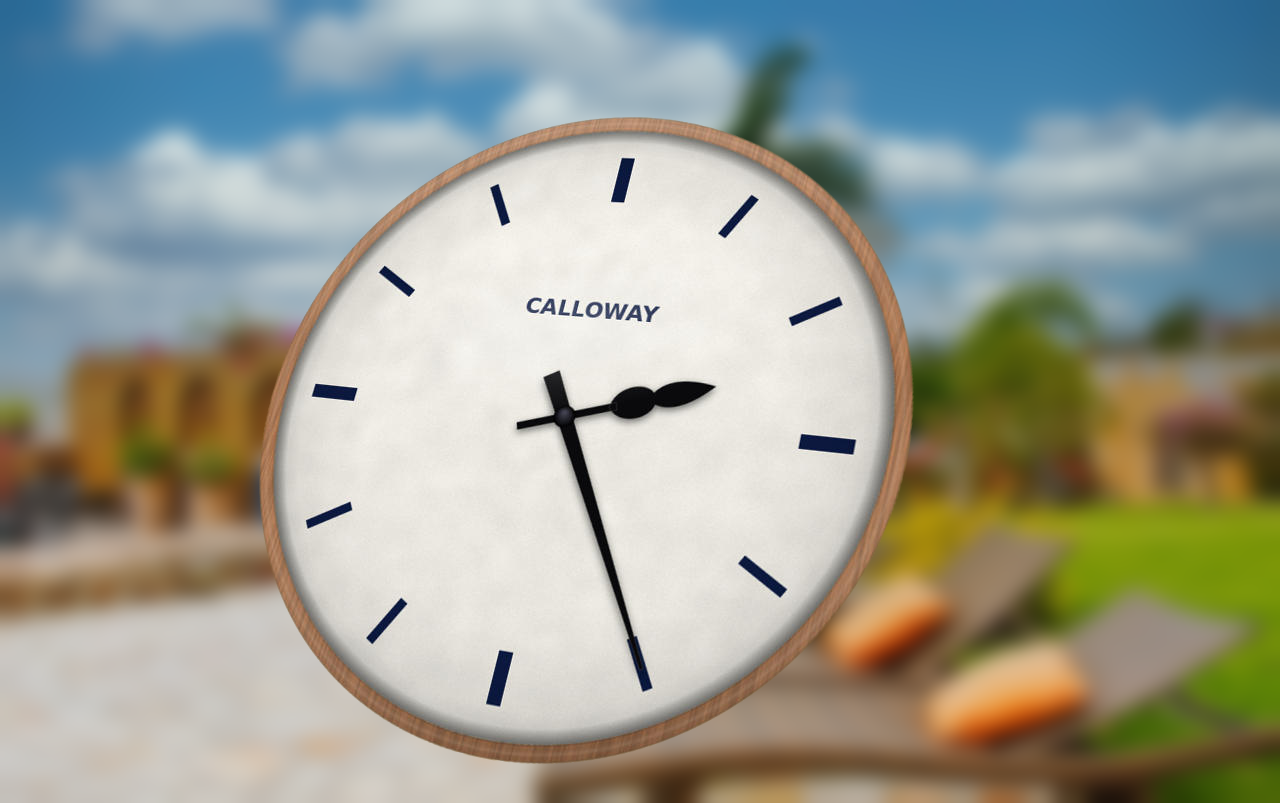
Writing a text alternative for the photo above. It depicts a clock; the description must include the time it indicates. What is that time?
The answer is 2:25
